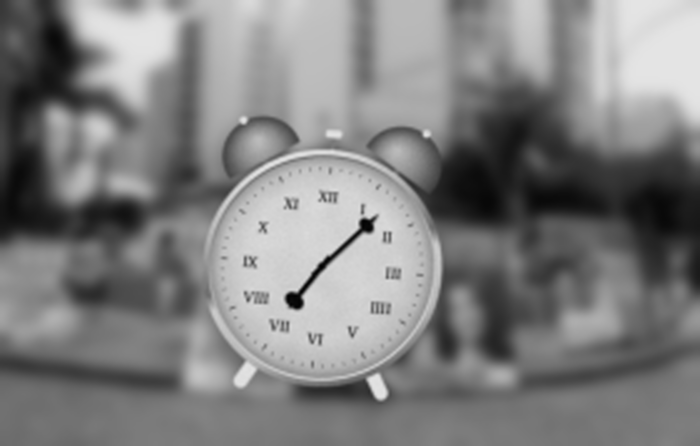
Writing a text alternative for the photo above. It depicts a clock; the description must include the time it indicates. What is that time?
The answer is 7:07
